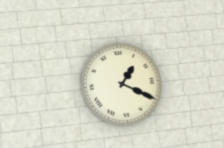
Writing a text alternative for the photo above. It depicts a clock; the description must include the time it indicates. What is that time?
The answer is 1:20
